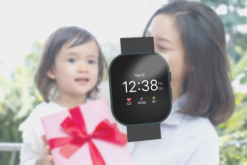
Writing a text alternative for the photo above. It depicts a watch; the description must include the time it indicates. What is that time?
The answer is 12:38
